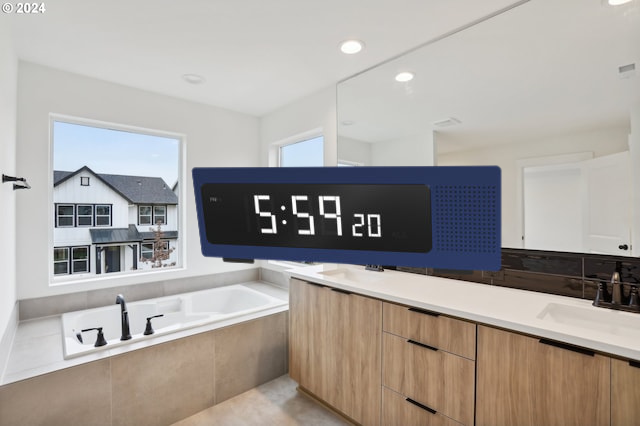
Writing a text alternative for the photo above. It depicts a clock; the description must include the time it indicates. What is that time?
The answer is 5:59:20
